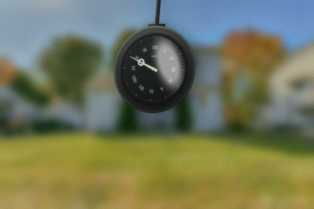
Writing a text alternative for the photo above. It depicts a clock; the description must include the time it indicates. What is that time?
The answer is 9:49
